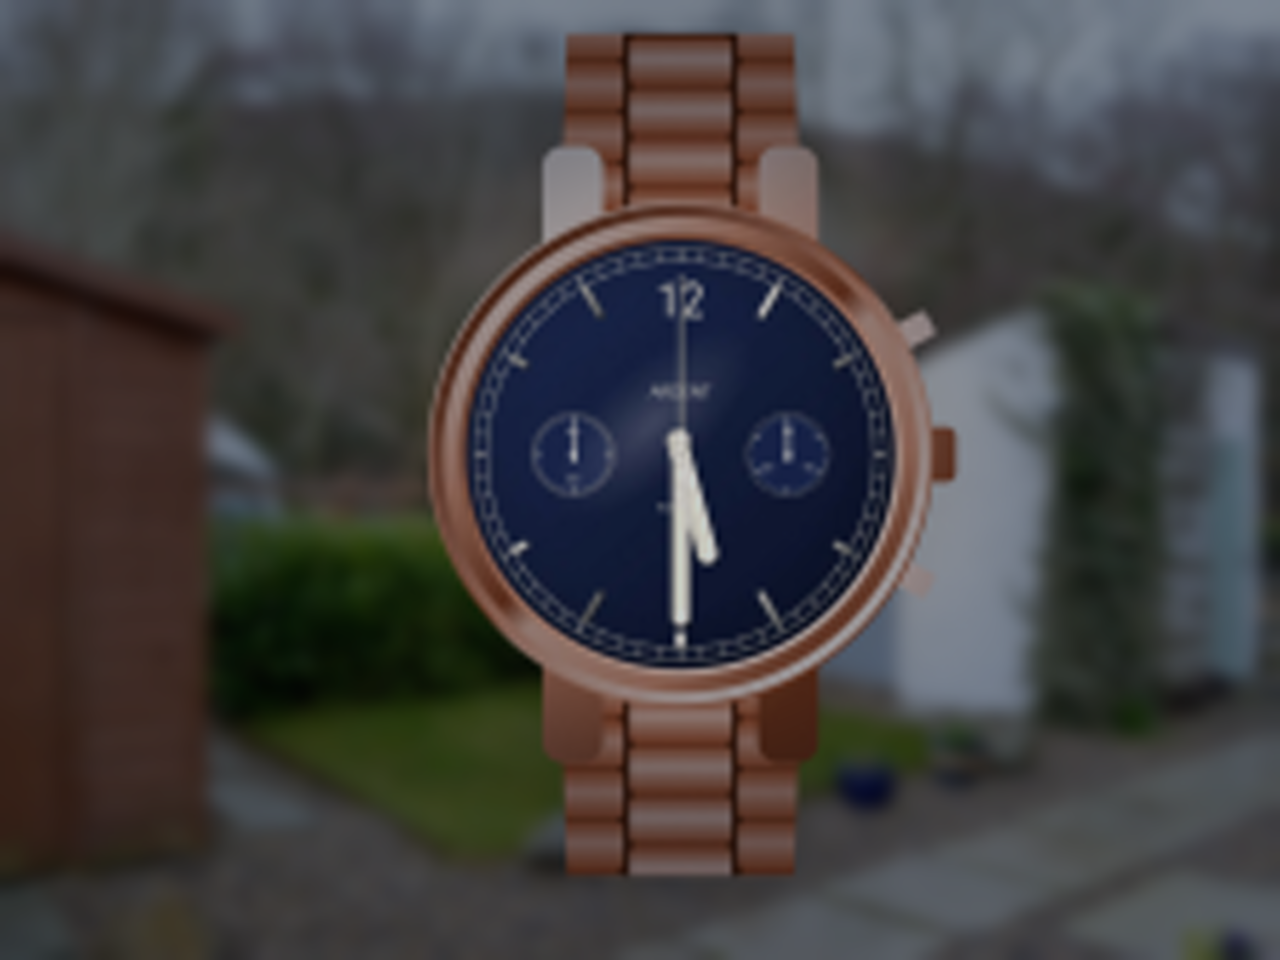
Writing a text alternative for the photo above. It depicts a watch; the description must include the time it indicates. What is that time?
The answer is 5:30
